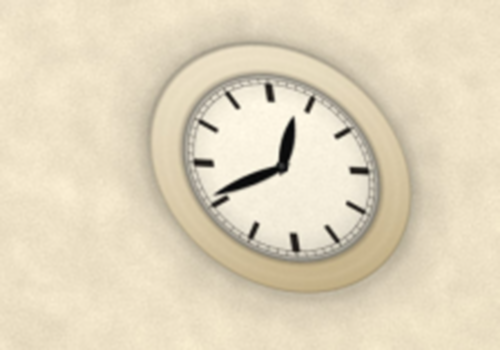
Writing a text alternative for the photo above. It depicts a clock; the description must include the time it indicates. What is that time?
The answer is 12:41
